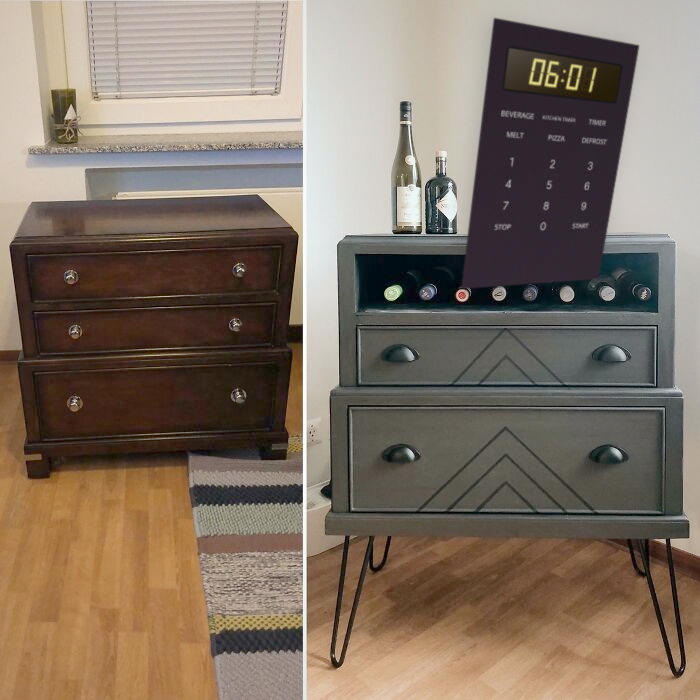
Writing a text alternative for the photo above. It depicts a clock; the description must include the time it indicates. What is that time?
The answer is 6:01
